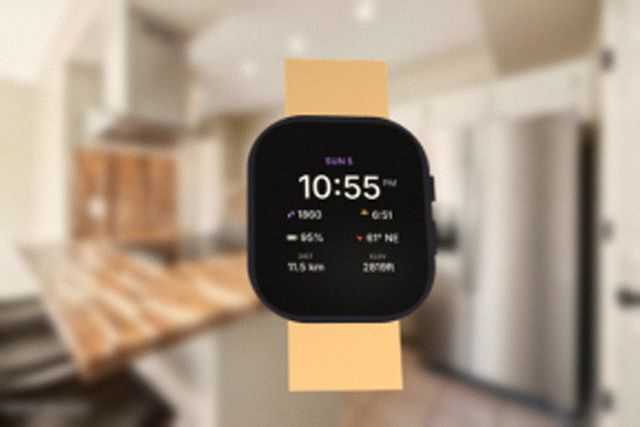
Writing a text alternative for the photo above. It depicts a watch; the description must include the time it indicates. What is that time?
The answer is 10:55
